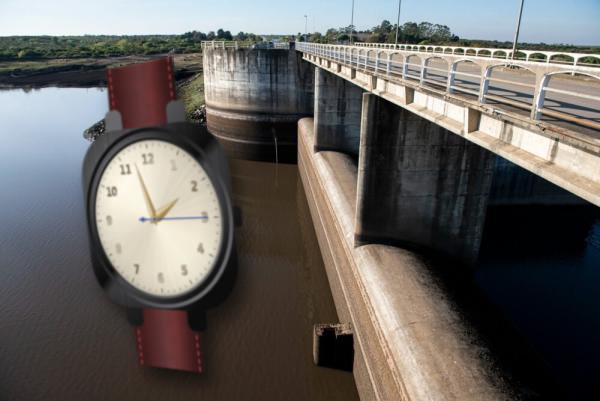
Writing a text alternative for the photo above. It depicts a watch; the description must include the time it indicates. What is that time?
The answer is 1:57:15
